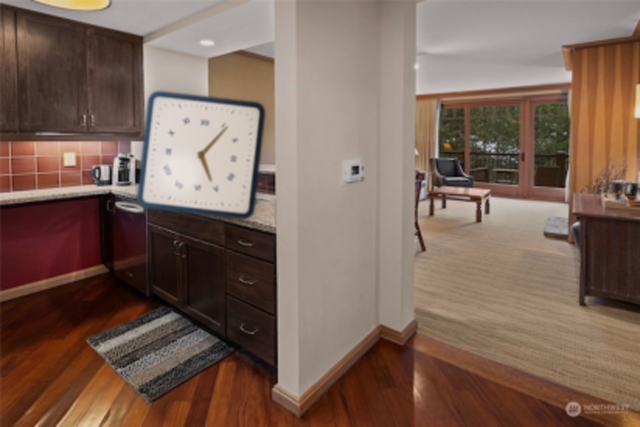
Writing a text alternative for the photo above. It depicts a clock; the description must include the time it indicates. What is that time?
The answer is 5:06
